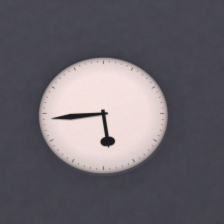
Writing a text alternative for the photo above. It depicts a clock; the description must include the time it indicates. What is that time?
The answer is 5:44
